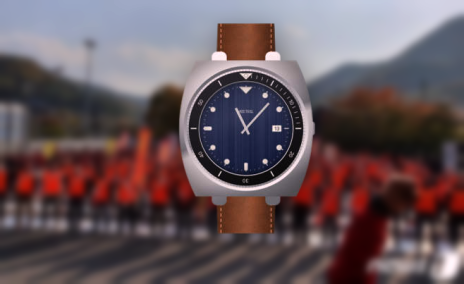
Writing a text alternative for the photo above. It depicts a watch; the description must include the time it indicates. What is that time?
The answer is 11:07
